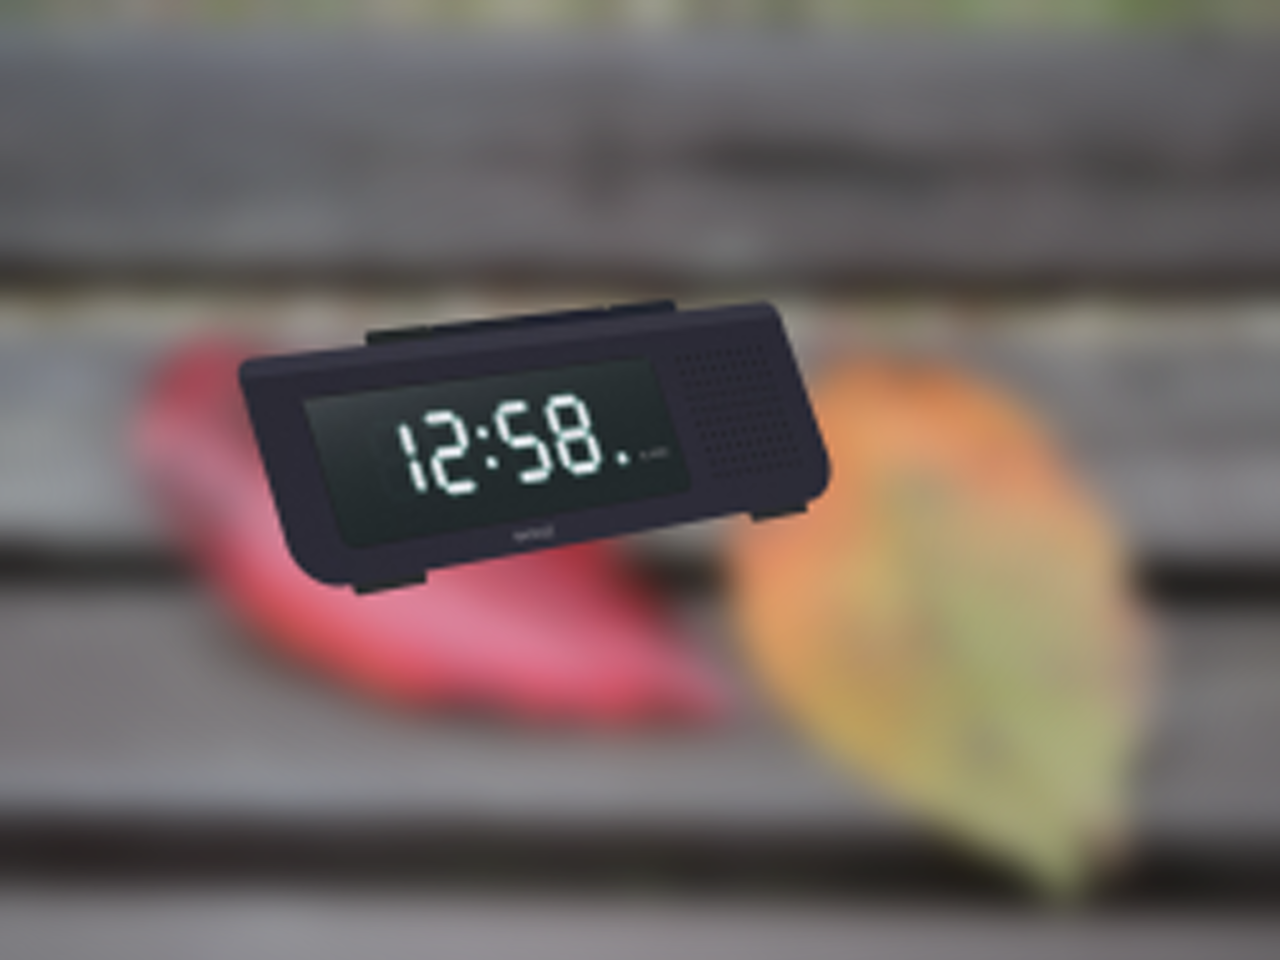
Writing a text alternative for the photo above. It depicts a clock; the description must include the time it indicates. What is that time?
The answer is 12:58
